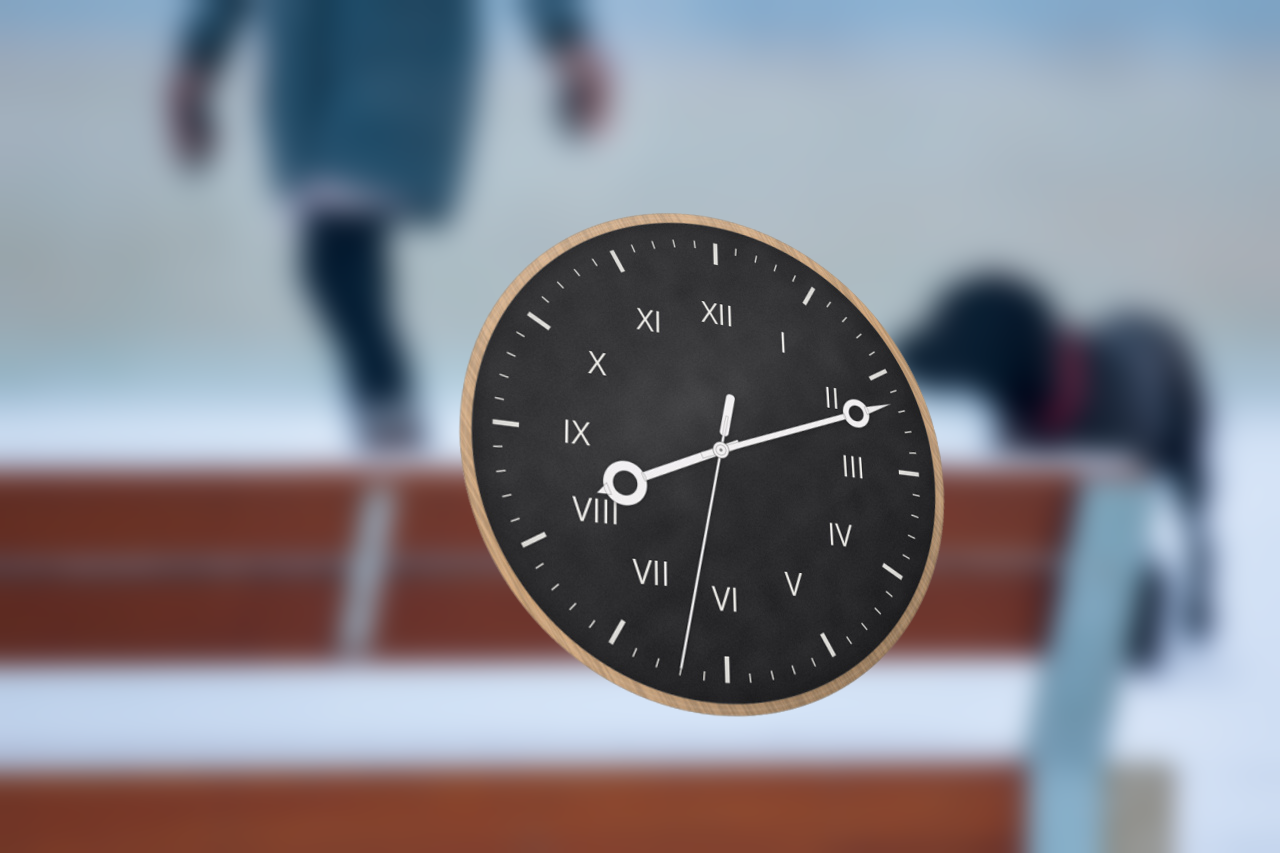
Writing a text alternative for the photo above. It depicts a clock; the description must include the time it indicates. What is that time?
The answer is 8:11:32
